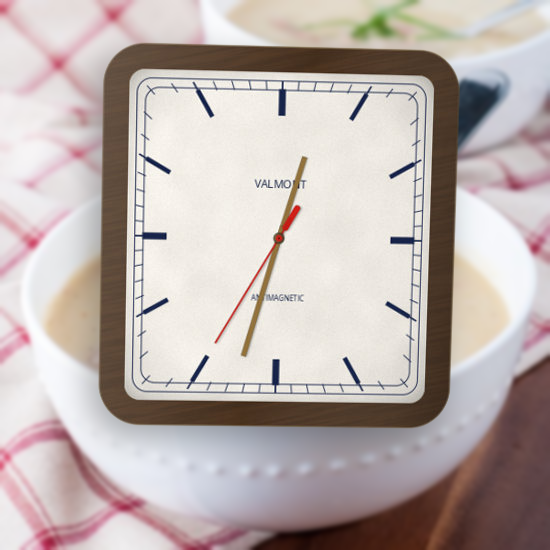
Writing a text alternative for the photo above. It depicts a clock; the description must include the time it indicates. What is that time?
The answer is 12:32:35
